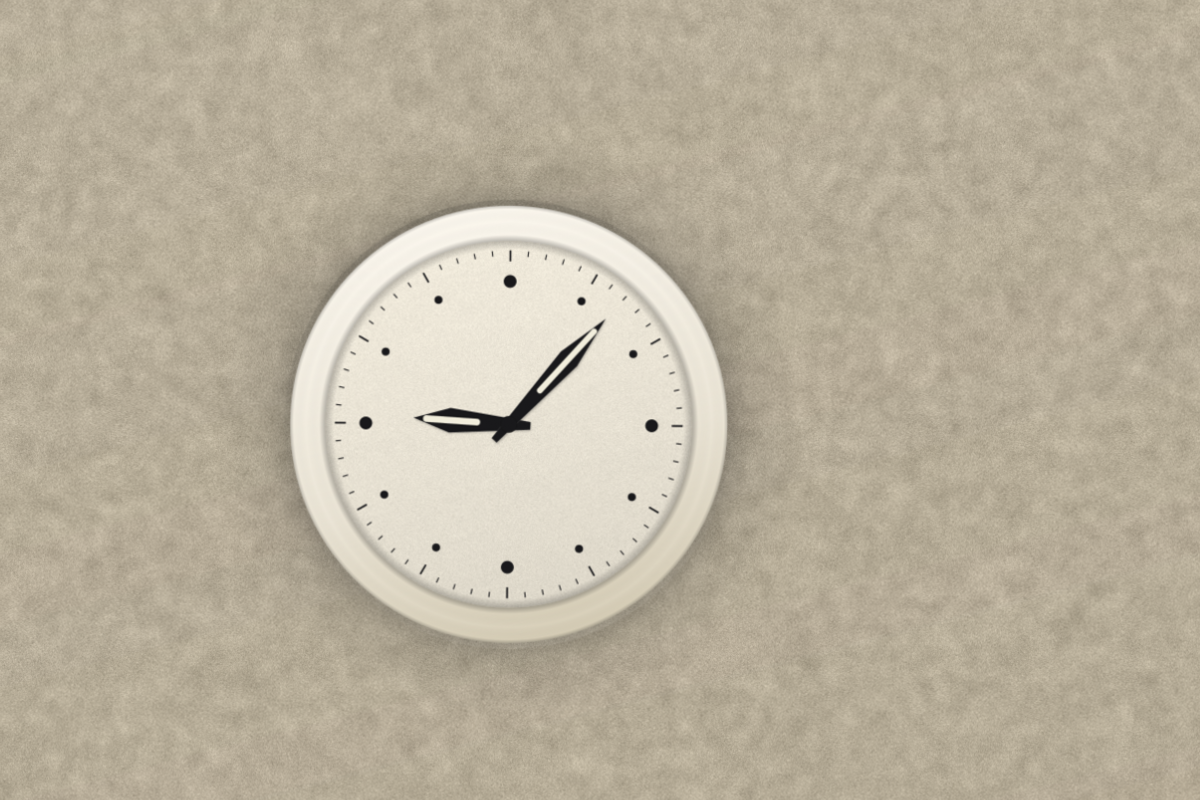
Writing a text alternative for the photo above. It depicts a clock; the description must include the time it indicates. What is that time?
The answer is 9:07
